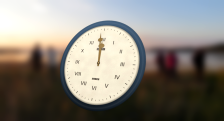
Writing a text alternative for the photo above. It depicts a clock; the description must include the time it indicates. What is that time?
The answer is 11:59
